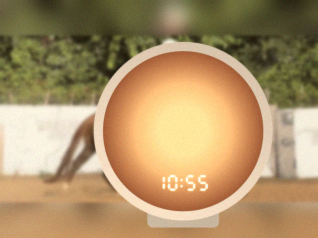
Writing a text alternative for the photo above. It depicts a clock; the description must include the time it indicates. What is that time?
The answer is 10:55
